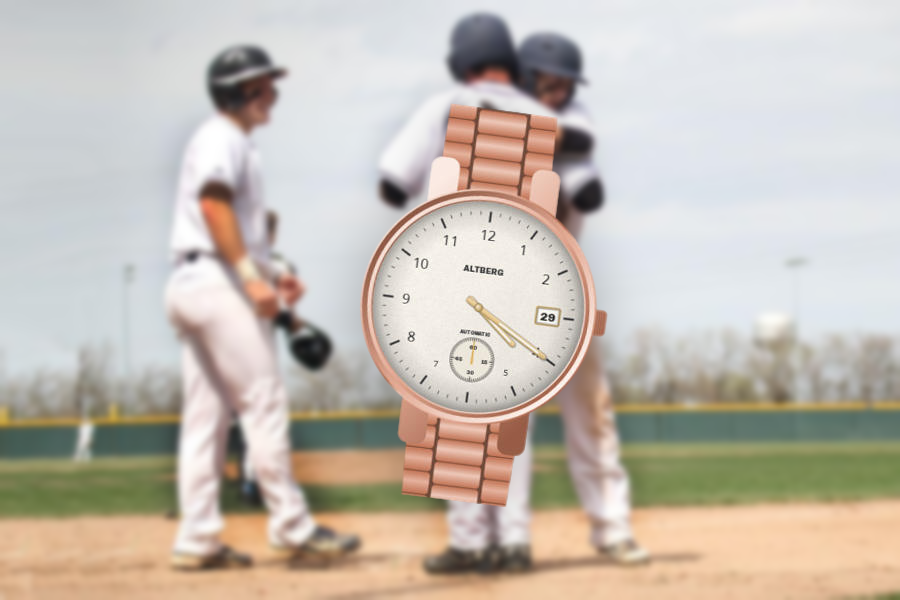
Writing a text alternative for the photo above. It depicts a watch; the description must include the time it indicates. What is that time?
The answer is 4:20
